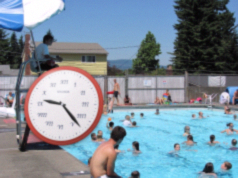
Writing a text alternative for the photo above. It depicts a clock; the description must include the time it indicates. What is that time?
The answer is 9:23
